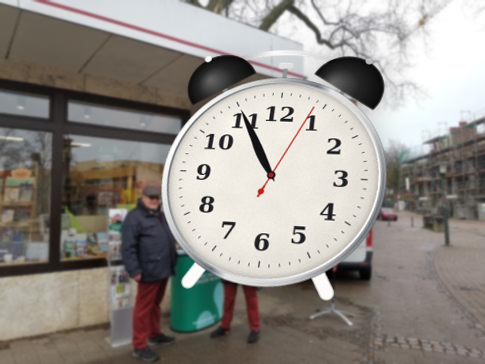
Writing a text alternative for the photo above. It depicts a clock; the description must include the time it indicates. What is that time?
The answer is 10:55:04
